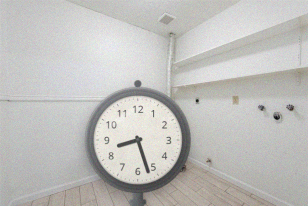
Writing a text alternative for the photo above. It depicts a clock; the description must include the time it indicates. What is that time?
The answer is 8:27
